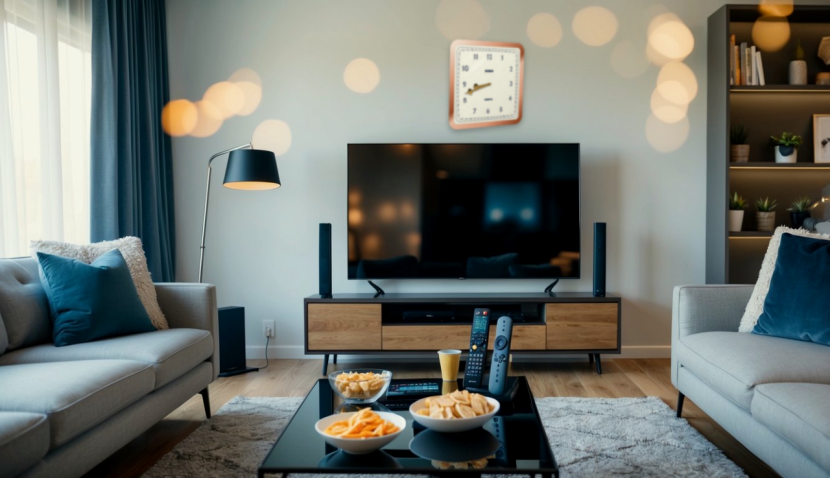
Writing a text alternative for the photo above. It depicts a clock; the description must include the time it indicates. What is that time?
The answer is 8:42
